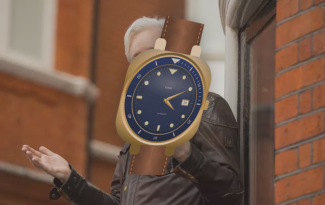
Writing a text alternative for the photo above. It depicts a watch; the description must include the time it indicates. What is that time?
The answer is 4:10
